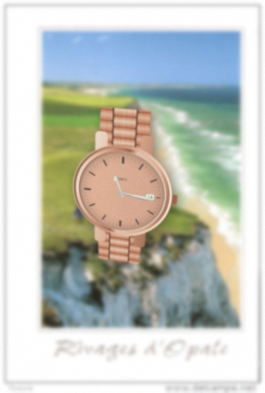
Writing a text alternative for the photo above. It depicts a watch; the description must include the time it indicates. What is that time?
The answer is 11:16
